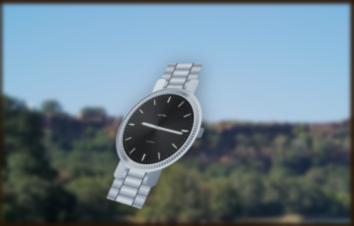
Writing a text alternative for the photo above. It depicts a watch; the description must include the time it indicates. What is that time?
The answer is 9:16
